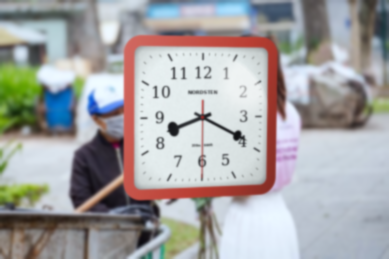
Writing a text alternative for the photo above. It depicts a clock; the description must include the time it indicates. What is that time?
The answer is 8:19:30
